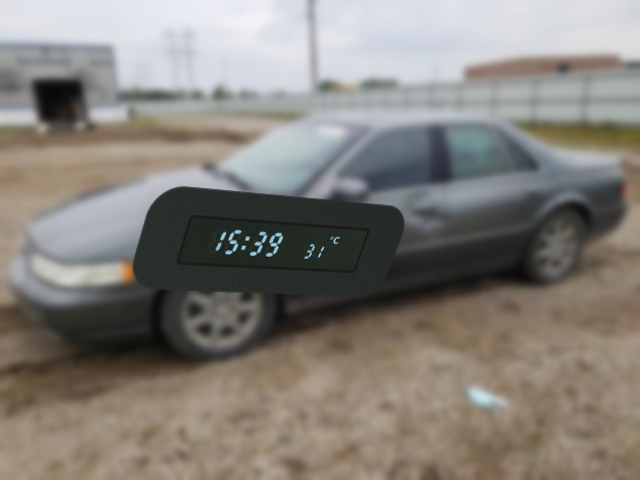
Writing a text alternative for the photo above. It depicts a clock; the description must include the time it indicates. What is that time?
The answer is 15:39
